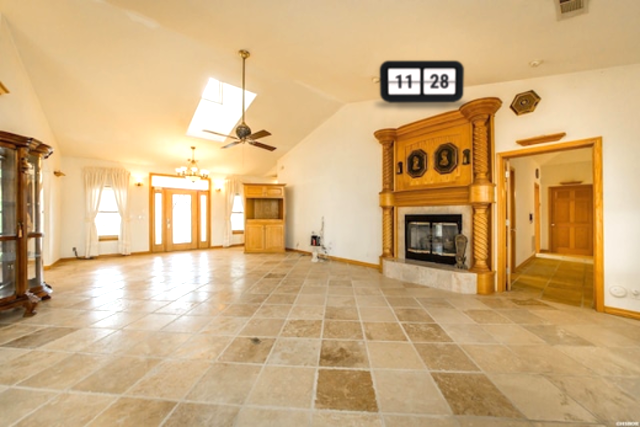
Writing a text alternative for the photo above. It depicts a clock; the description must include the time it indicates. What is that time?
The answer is 11:28
